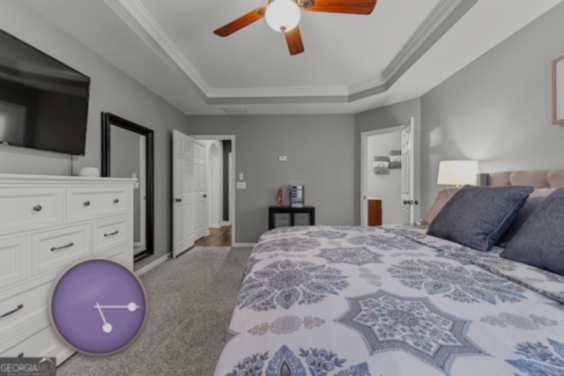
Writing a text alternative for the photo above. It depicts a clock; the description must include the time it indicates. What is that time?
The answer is 5:15
